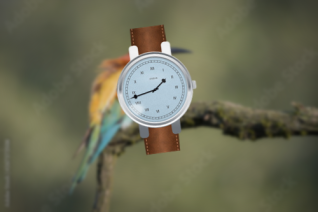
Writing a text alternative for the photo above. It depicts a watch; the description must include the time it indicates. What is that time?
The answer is 1:43
